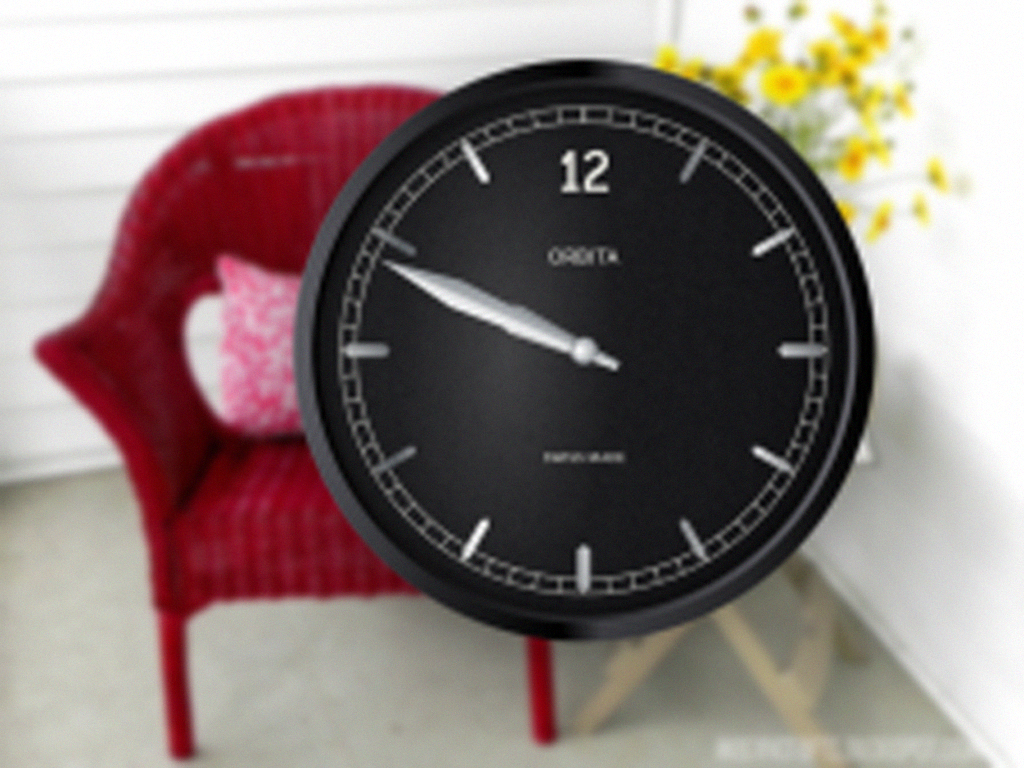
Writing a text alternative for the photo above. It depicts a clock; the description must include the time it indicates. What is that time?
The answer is 9:49
